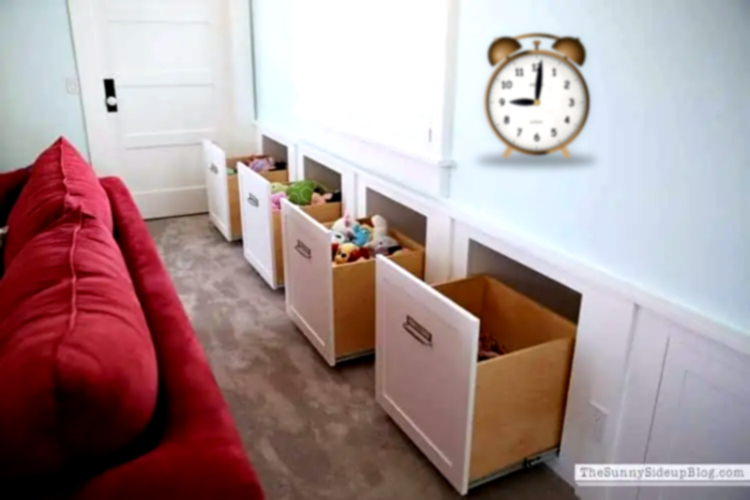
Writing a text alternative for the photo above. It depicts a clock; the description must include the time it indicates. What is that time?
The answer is 9:01
